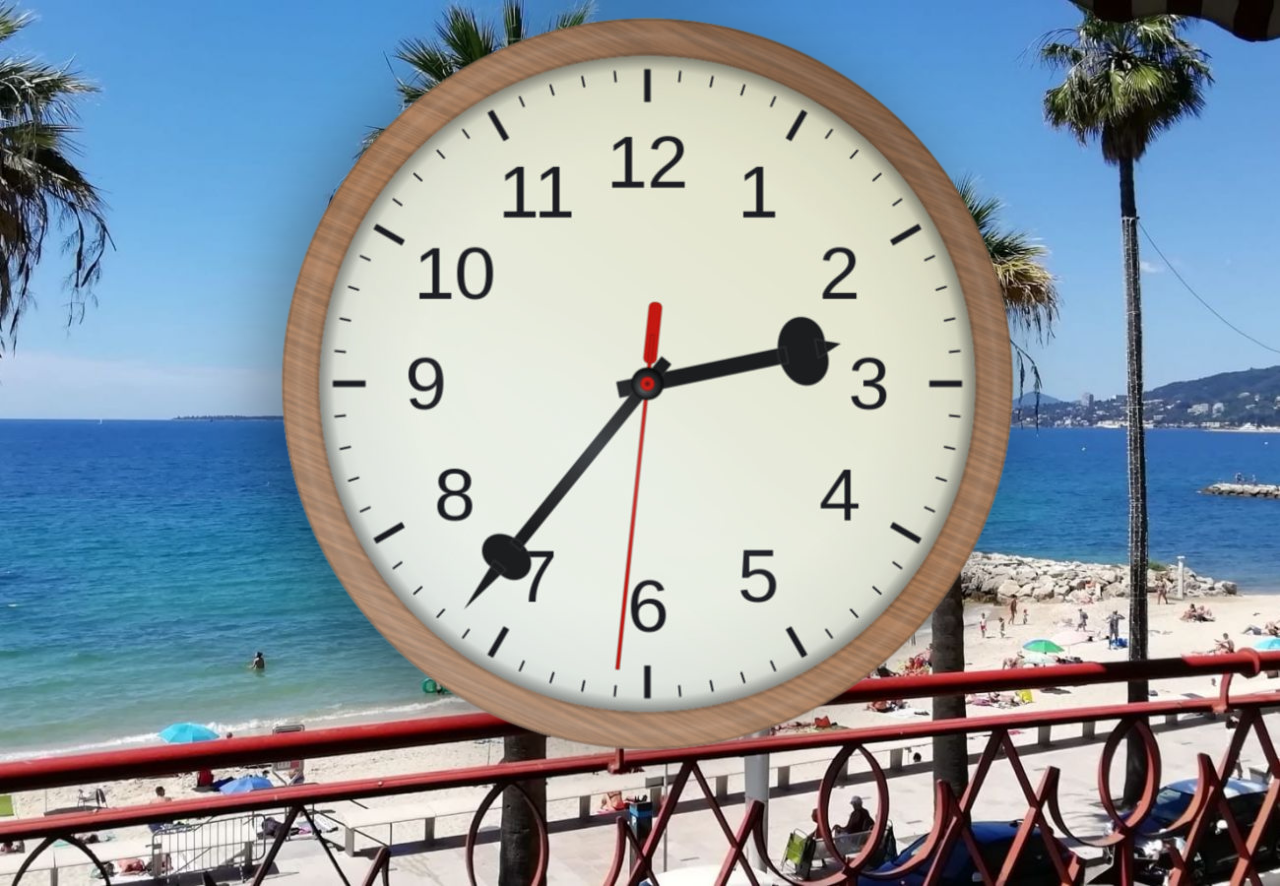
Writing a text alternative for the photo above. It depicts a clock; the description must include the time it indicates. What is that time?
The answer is 2:36:31
